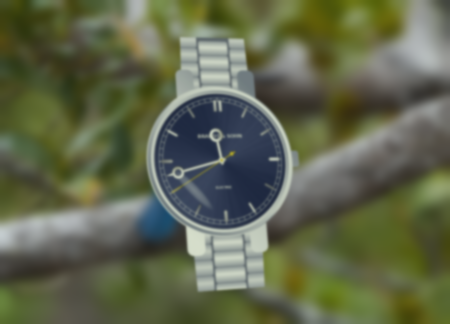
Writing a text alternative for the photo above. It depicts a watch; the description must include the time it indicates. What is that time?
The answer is 11:42:40
